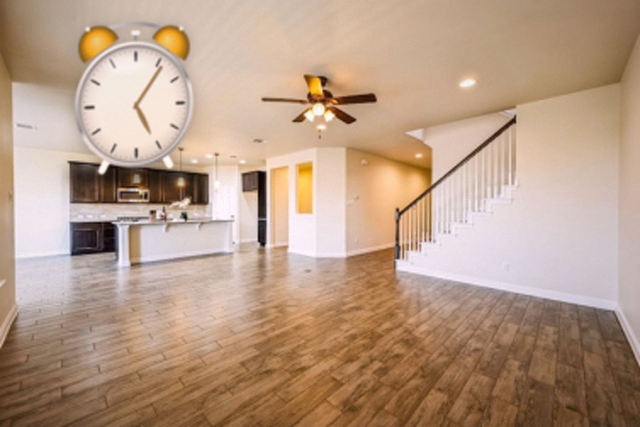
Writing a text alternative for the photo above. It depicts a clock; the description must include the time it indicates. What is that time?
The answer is 5:06
